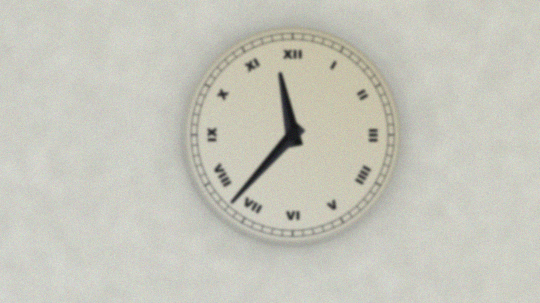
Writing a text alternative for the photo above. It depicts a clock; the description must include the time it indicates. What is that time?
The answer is 11:37
